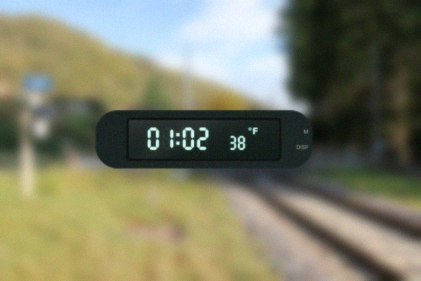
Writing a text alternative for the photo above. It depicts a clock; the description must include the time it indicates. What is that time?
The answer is 1:02
